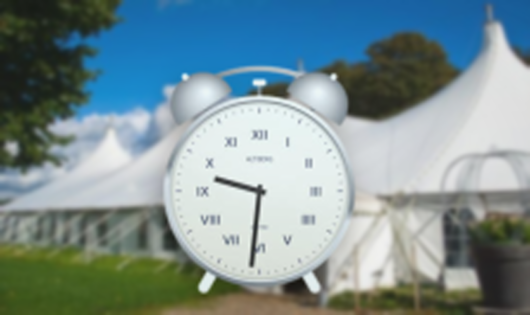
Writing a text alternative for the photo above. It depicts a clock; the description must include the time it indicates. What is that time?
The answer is 9:31
